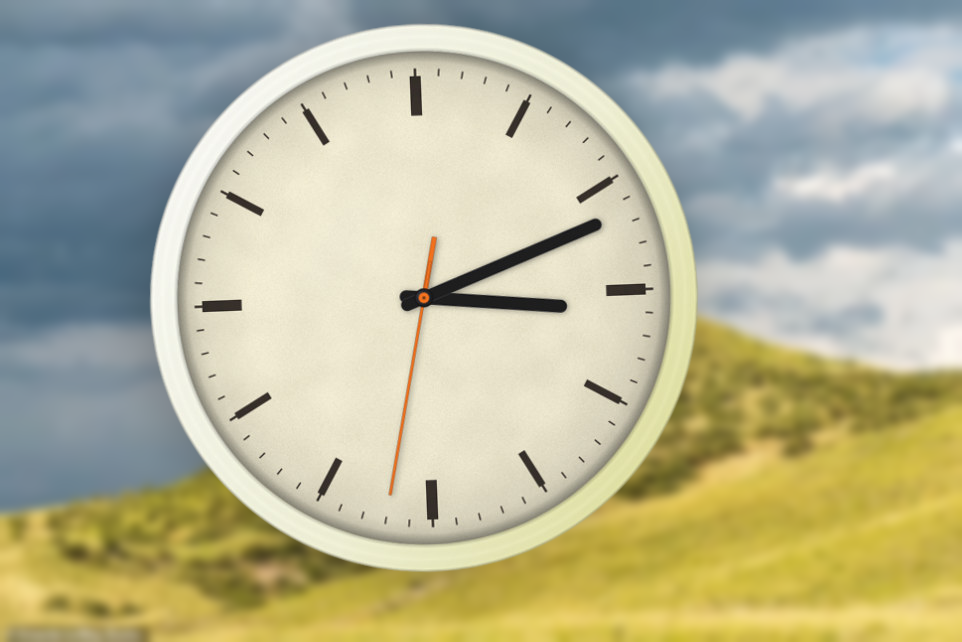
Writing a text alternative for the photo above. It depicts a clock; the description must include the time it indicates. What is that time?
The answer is 3:11:32
